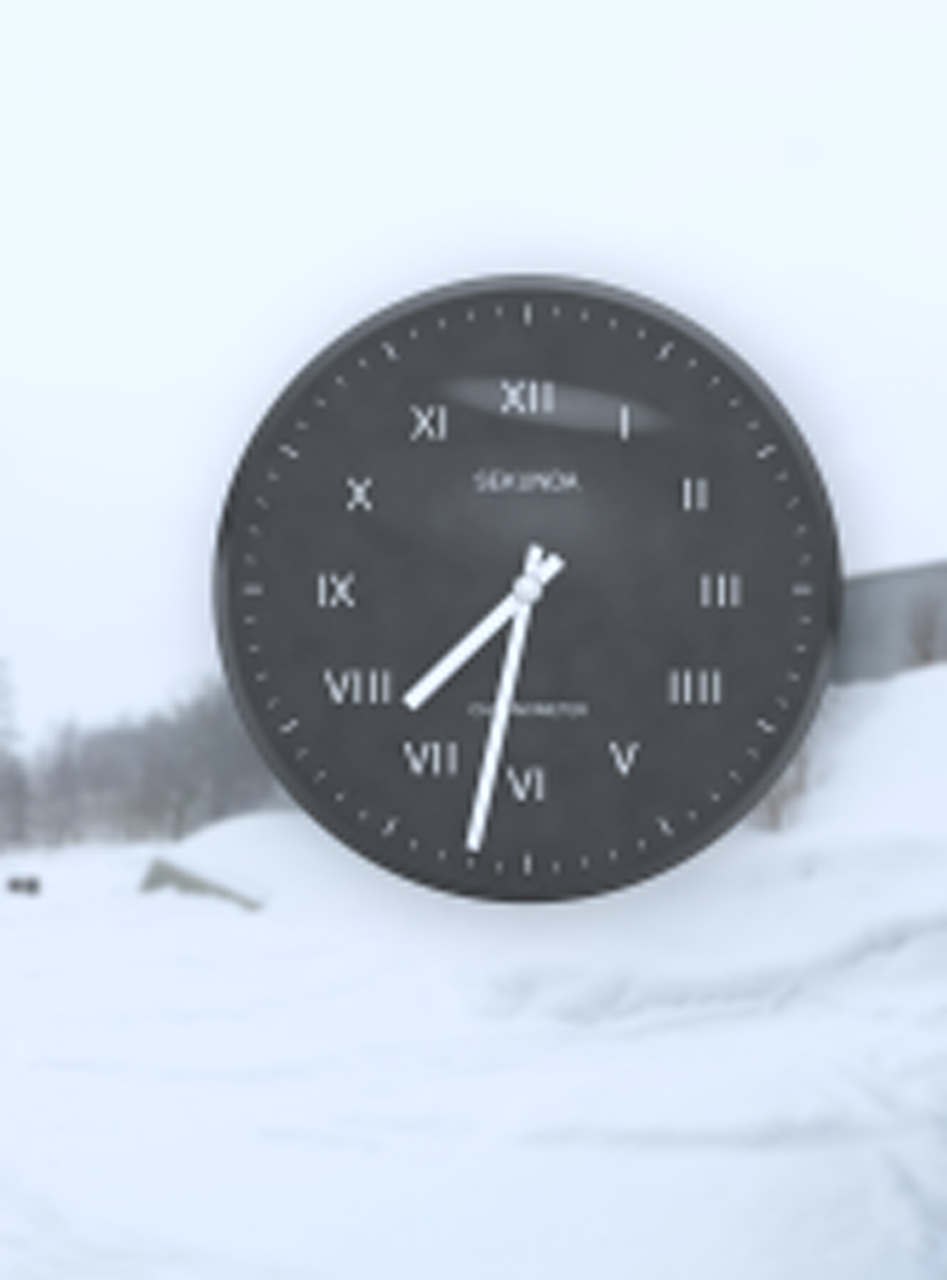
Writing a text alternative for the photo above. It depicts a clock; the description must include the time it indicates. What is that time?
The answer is 7:32
